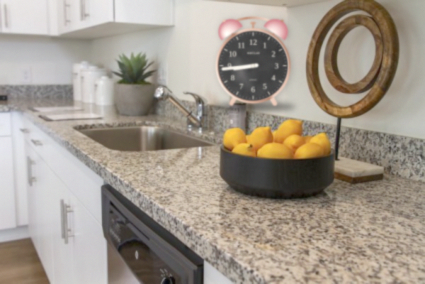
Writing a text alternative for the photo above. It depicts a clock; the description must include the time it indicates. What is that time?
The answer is 8:44
